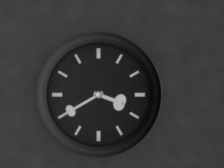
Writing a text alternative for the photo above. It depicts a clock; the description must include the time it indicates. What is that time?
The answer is 3:40
